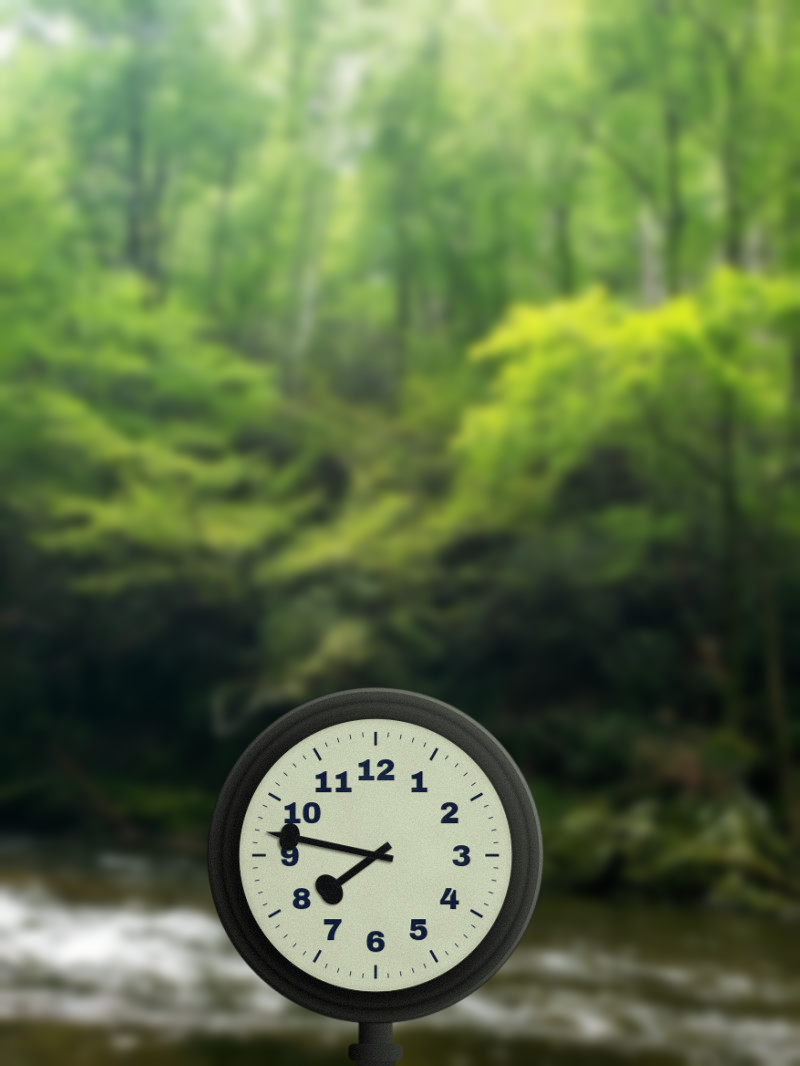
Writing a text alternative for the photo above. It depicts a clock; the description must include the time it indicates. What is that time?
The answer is 7:47
